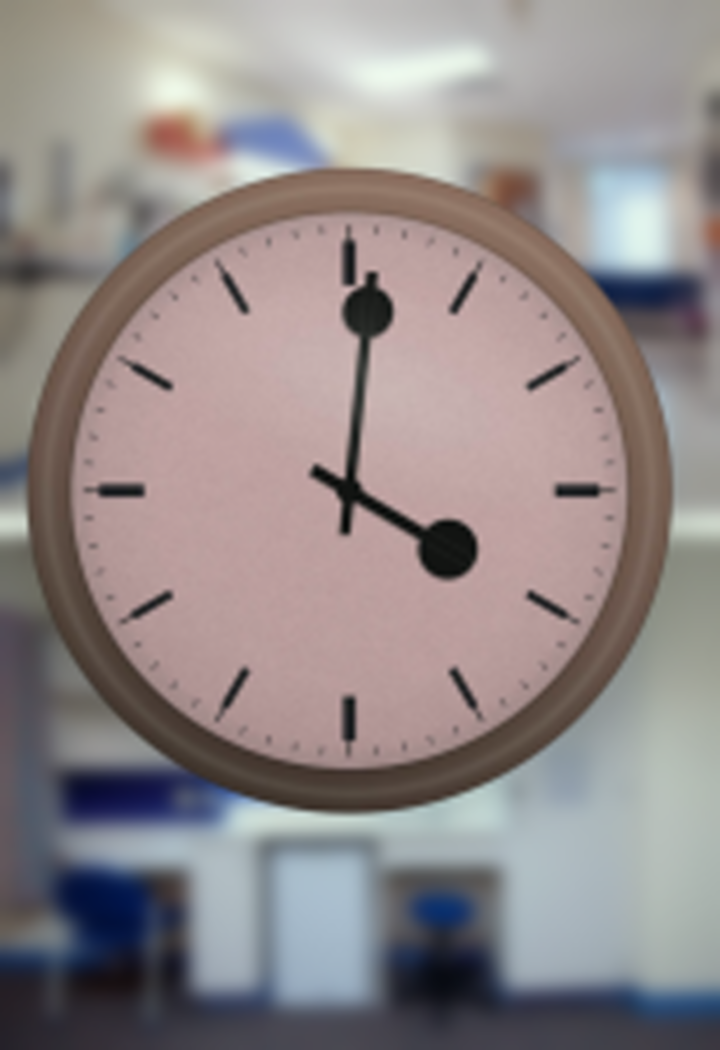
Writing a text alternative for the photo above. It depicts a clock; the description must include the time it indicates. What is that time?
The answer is 4:01
